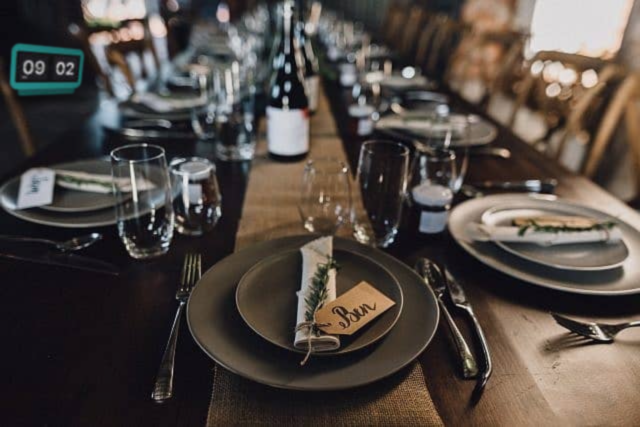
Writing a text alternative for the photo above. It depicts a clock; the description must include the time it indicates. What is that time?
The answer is 9:02
